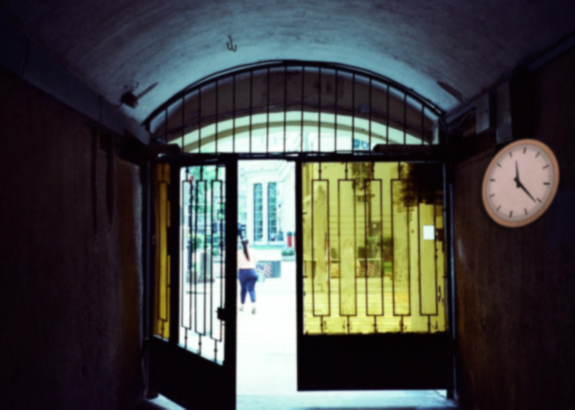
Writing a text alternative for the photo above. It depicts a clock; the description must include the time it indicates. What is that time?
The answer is 11:21
